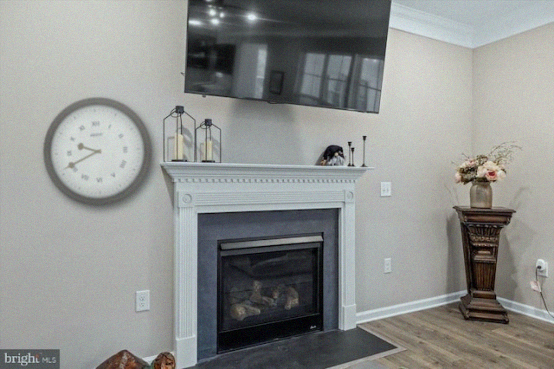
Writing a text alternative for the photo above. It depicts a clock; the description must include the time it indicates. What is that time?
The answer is 9:41
